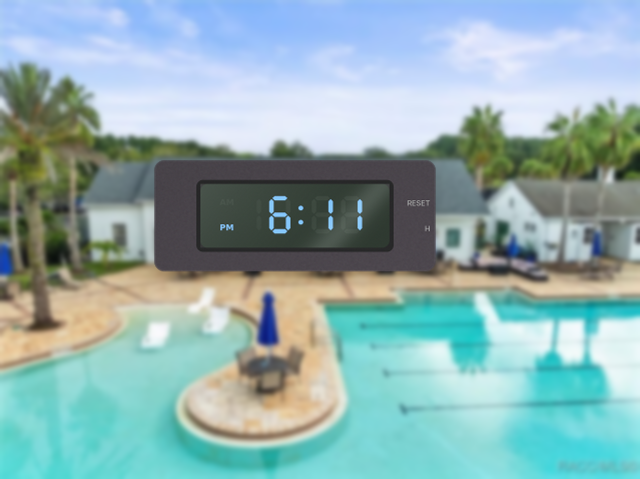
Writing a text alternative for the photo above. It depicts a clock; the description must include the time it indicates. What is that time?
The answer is 6:11
